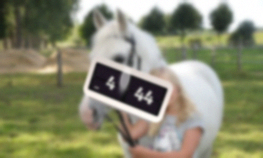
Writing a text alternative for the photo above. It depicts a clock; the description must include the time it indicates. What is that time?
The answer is 4:44
